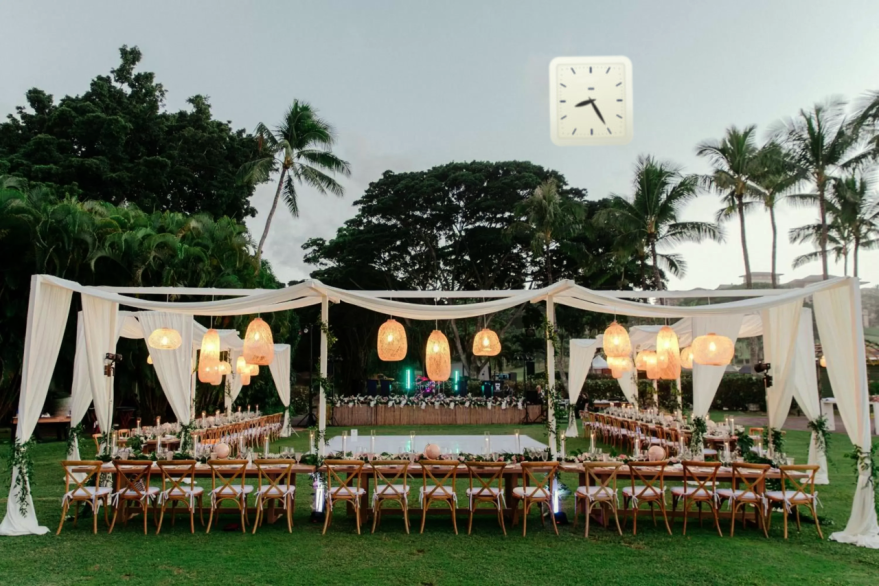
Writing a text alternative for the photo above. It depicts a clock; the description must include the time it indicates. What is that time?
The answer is 8:25
